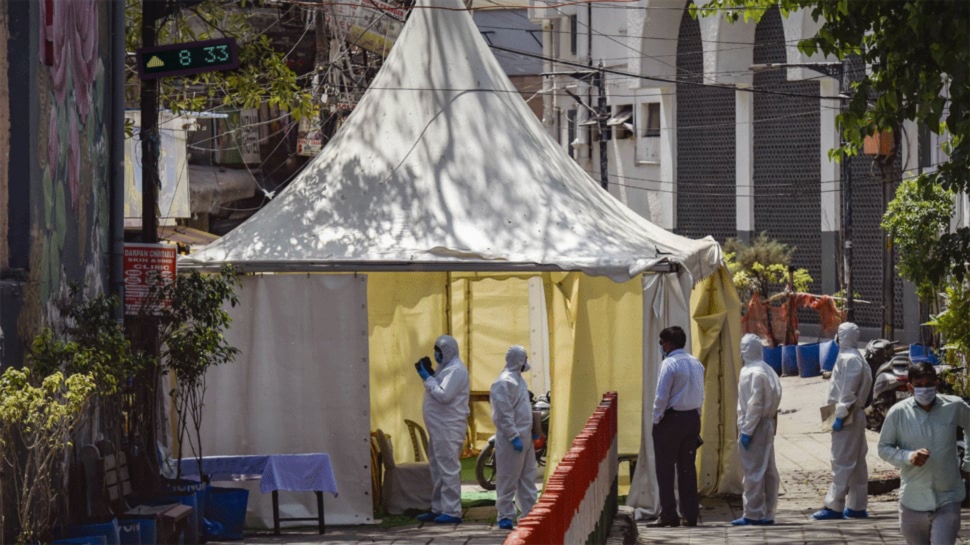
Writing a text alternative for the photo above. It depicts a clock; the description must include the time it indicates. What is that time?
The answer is 8:33
